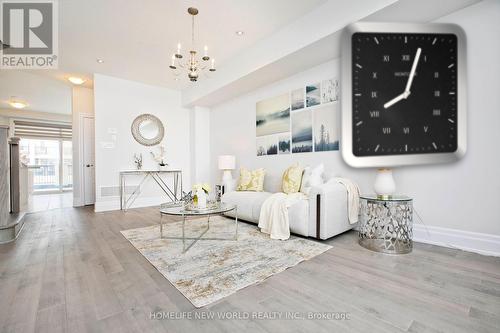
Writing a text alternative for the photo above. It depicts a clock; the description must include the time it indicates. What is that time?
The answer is 8:03
